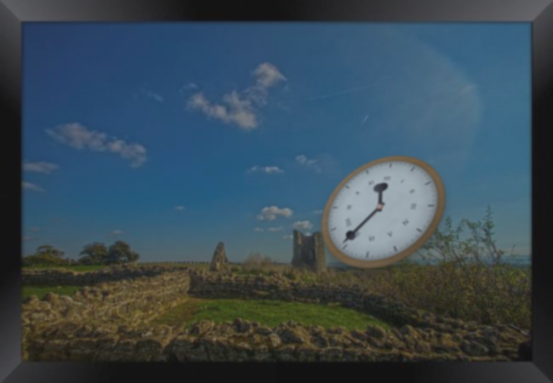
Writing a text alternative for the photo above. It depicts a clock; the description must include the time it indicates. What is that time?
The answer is 11:36
